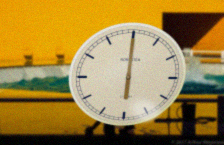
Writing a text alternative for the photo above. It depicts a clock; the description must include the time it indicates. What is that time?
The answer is 6:00
